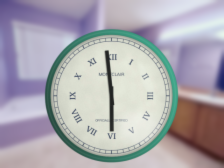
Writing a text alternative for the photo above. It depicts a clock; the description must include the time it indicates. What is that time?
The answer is 5:59
